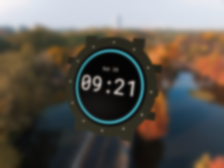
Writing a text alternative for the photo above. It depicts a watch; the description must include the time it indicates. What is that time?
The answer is 9:21
